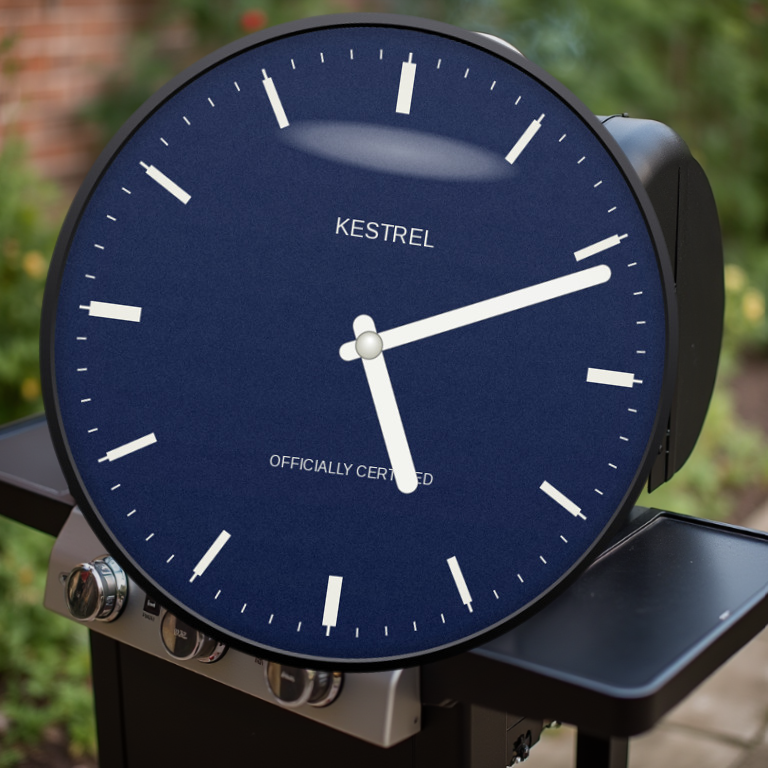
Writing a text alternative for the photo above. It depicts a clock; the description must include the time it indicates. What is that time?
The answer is 5:11
